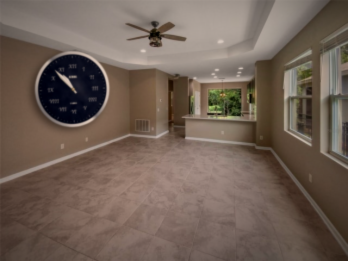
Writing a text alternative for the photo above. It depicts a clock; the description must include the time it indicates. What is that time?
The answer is 10:53
